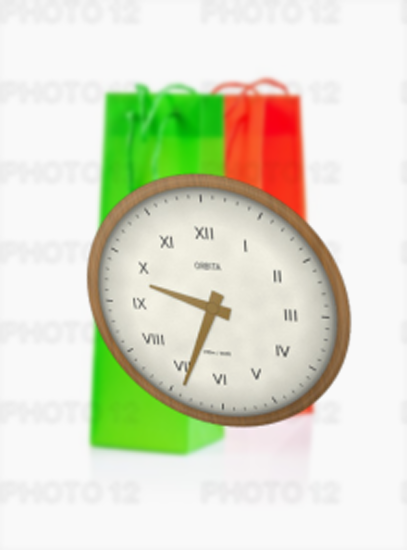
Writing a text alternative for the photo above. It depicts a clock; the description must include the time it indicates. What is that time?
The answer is 9:34
